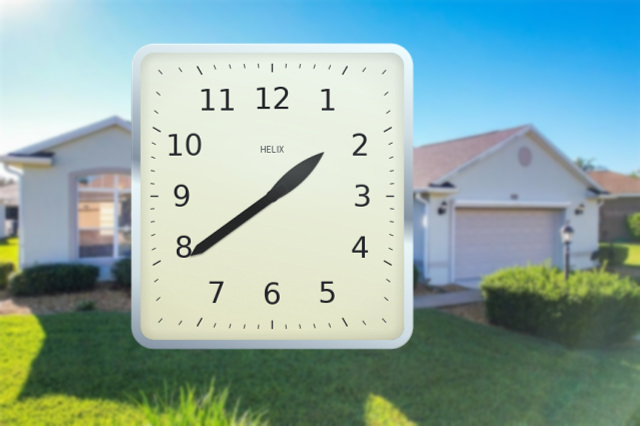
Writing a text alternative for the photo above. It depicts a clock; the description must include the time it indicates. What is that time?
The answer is 1:39
